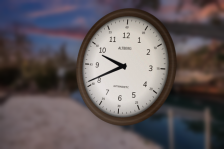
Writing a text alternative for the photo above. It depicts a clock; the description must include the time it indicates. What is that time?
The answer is 9:41
